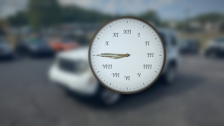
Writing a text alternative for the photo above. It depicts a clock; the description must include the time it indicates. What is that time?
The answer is 8:45
